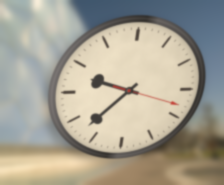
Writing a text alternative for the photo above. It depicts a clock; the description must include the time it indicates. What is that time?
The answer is 9:37:18
